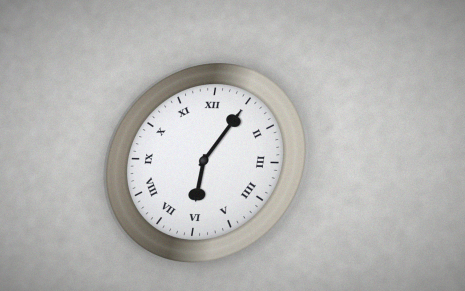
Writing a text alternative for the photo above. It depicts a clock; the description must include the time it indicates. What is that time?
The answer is 6:05
